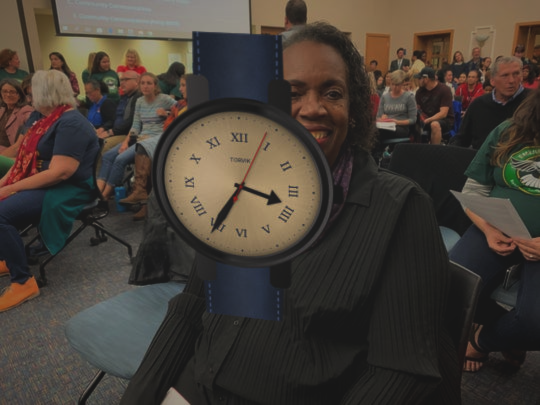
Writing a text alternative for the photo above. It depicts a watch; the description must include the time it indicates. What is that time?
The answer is 3:35:04
